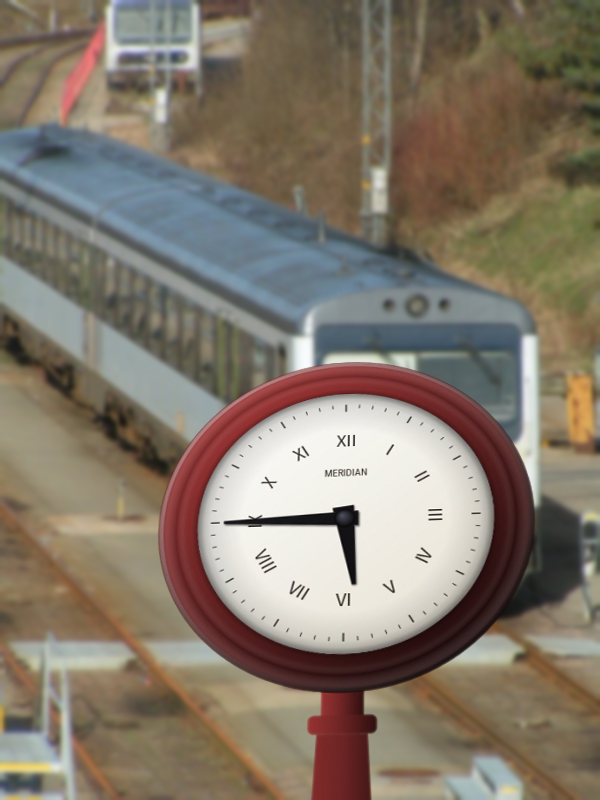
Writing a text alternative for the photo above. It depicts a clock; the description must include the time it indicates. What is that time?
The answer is 5:45
